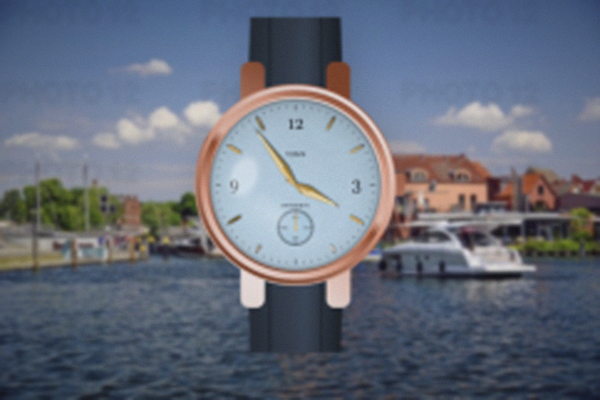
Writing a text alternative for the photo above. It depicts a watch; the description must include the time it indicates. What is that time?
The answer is 3:54
